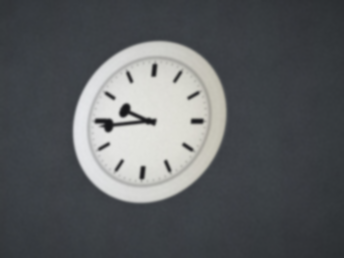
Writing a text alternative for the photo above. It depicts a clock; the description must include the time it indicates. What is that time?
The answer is 9:44
